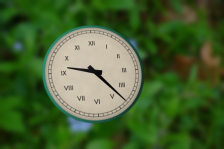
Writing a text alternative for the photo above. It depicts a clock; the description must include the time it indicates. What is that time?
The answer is 9:23
